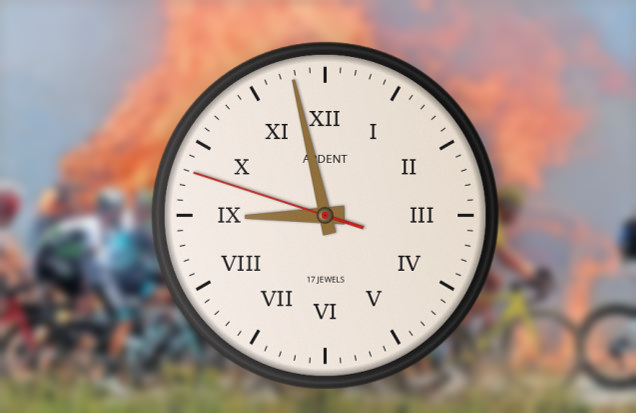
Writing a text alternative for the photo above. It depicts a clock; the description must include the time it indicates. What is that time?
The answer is 8:57:48
